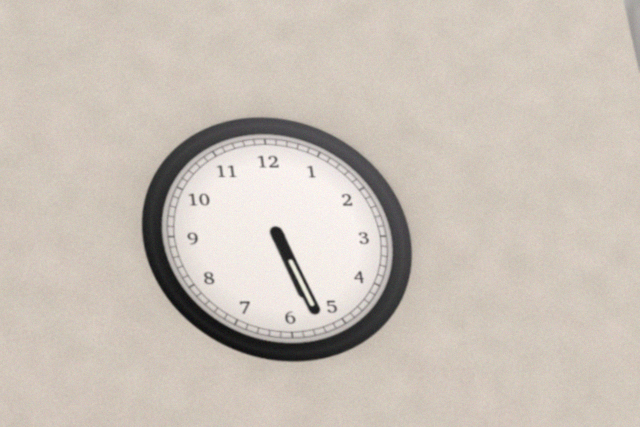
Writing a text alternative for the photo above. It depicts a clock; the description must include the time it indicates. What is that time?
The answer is 5:27
